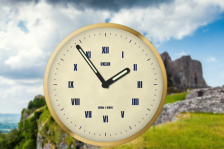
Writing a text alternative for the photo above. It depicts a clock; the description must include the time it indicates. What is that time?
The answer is 1:54
